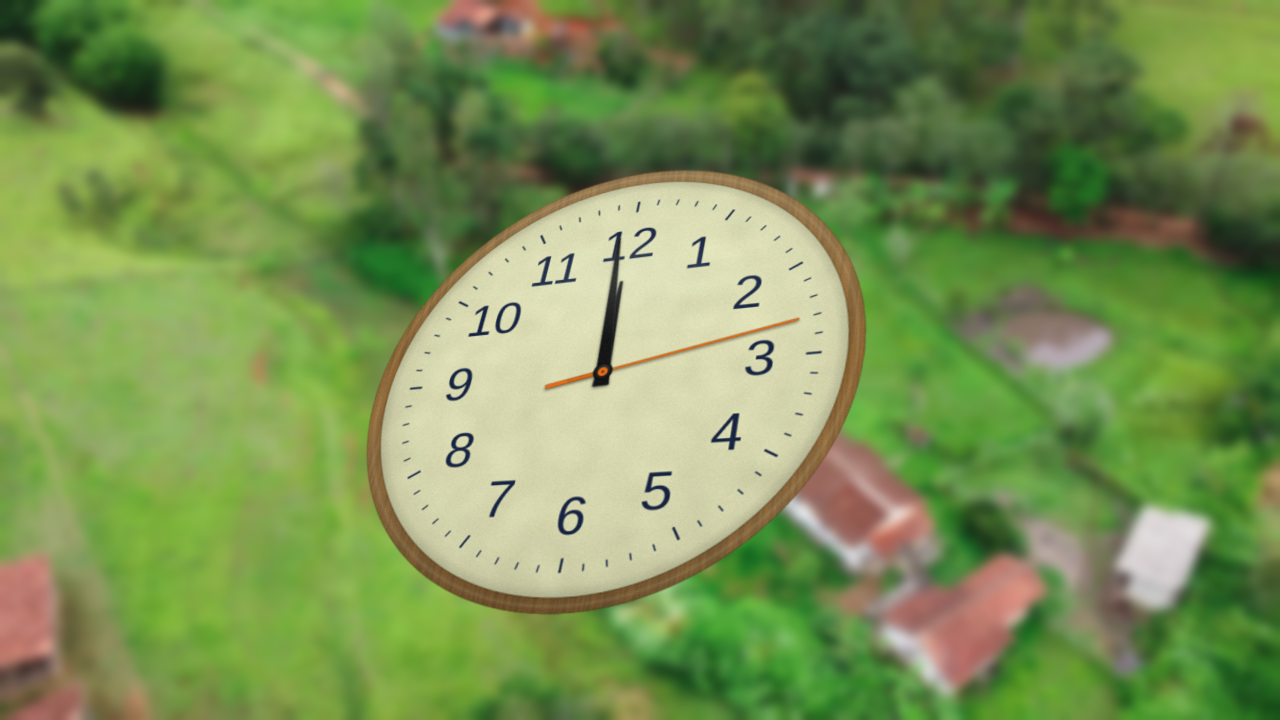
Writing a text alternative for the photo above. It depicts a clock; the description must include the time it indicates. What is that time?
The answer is 11:59:13
